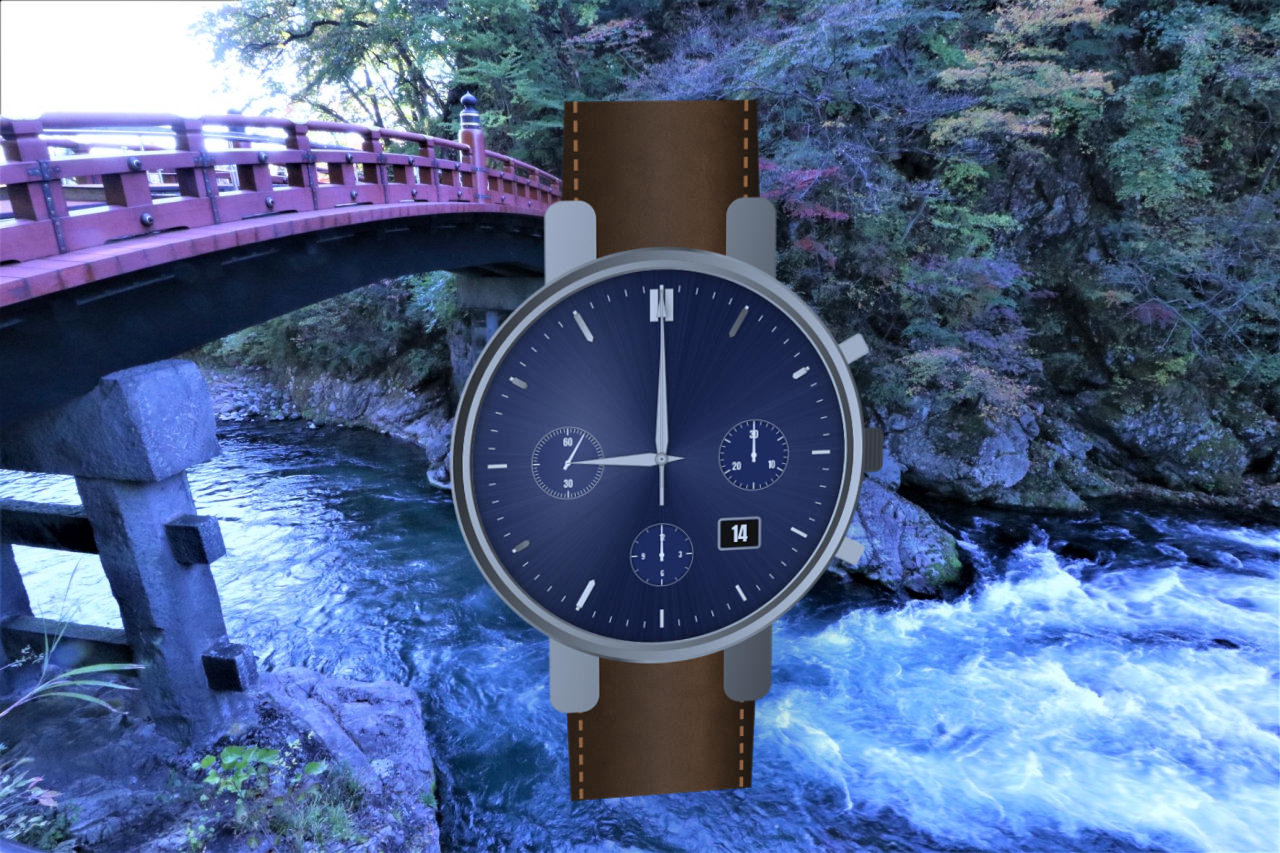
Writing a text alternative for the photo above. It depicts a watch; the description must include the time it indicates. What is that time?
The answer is 9:00:05
